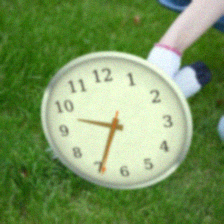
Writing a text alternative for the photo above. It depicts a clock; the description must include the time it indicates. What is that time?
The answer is 9:34:34
